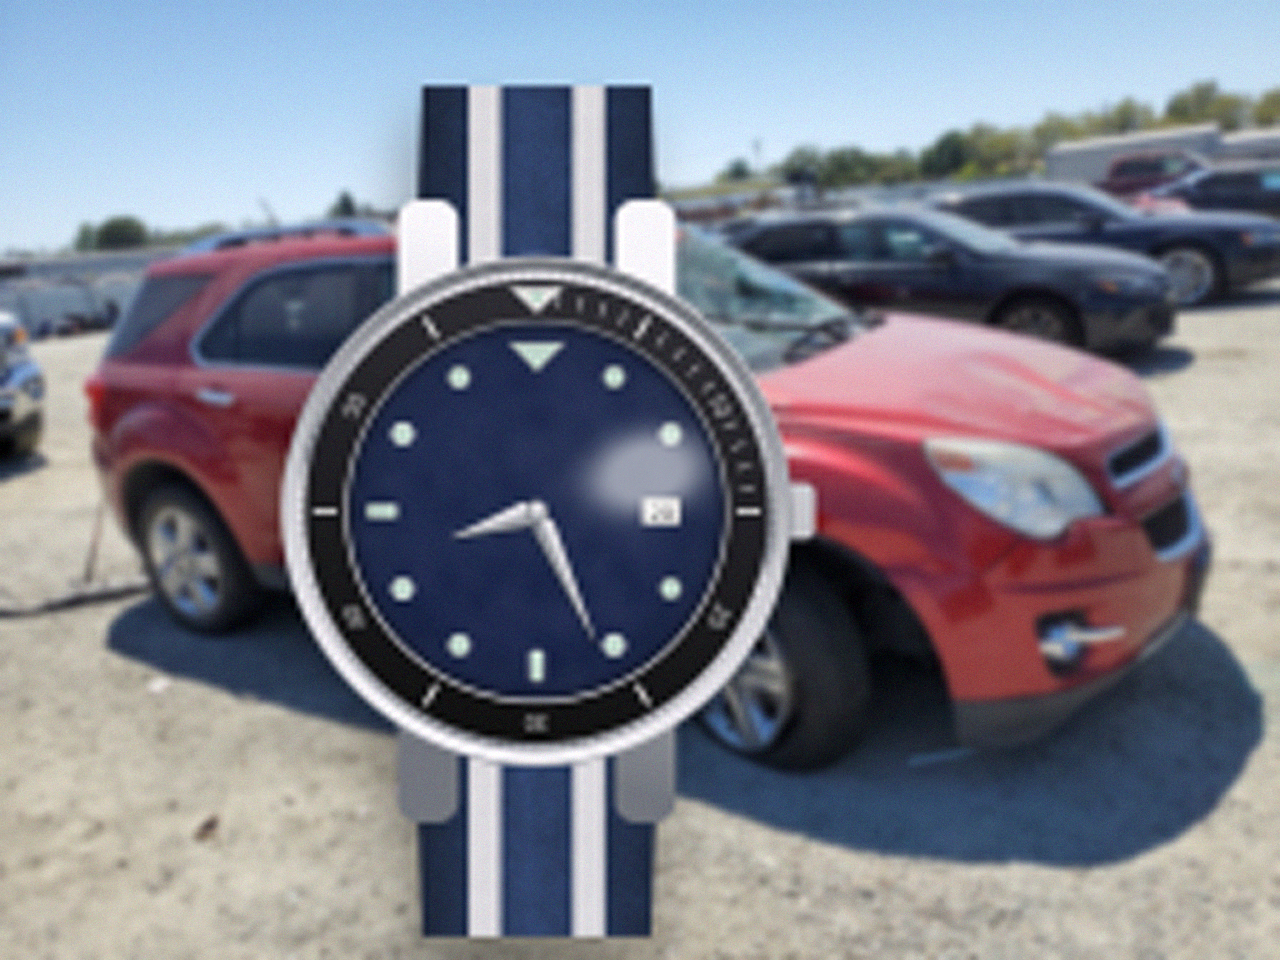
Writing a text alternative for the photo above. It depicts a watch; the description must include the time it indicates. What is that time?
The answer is 8:26
